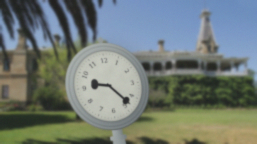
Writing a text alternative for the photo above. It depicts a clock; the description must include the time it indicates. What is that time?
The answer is 9:23
